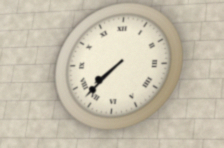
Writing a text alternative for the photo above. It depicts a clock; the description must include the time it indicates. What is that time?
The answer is 7:37
